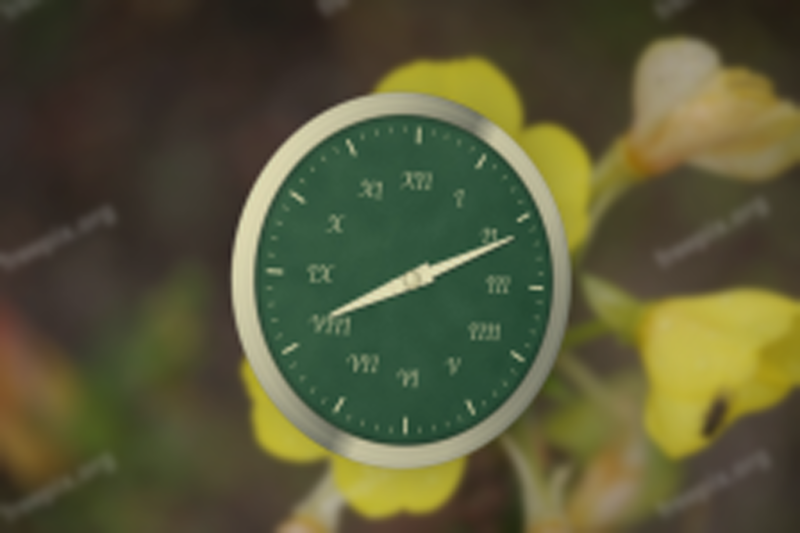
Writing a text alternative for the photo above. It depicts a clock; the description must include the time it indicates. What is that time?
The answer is 8:11
